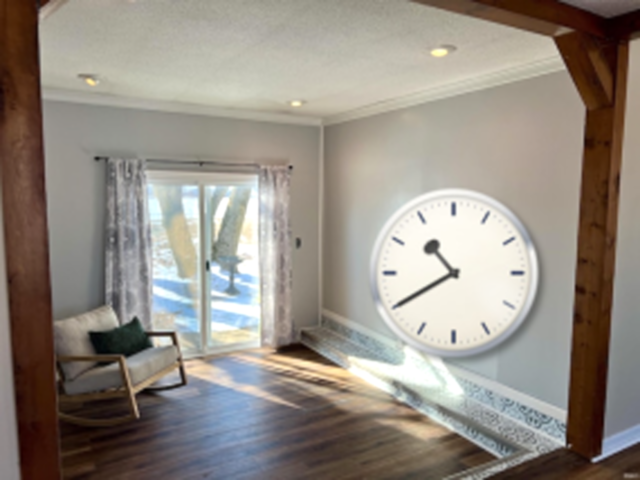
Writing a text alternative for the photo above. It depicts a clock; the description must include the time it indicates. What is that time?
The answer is 10:40
